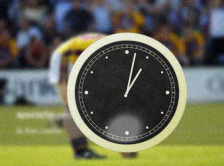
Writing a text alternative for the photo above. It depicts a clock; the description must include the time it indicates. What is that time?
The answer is 1:02
